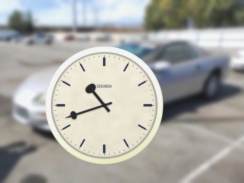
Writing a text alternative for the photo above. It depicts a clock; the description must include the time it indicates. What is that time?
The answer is 10:42
